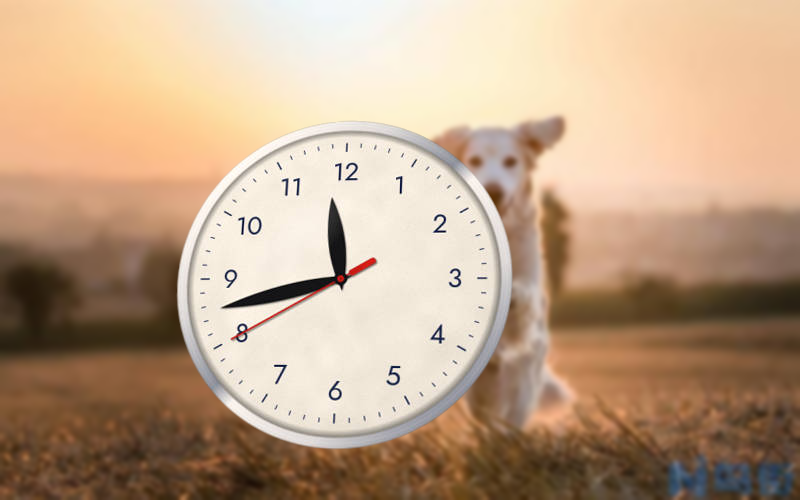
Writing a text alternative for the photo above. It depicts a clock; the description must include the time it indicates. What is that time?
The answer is 11:42:40
